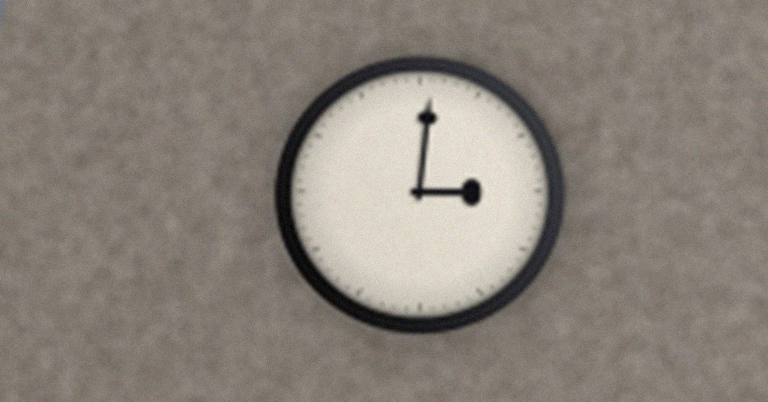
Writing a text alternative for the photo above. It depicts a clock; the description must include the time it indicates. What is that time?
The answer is 3:01
